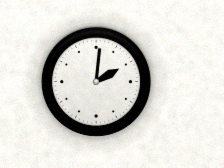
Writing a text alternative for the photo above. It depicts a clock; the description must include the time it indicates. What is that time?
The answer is 2:01
